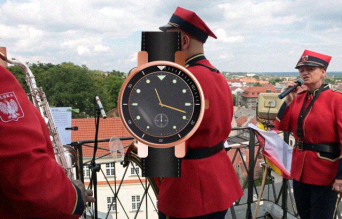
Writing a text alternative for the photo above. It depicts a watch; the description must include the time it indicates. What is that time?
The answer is 11:18
